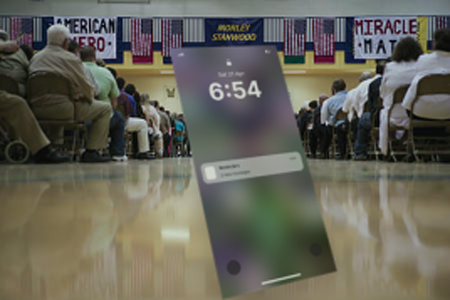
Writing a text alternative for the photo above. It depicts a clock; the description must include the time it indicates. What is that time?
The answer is 6:54
